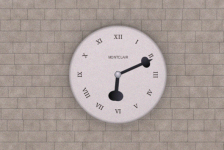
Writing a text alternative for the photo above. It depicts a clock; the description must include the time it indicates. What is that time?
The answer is 6:11
